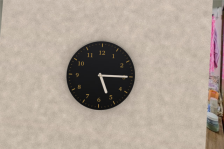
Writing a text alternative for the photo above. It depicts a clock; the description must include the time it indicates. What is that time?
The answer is 5:15
